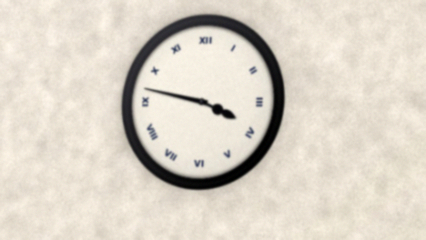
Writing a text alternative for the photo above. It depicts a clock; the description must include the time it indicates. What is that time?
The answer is 3:47
